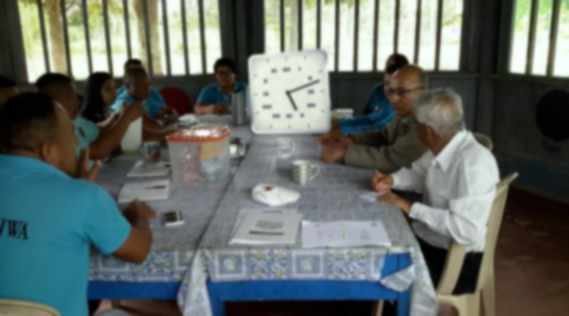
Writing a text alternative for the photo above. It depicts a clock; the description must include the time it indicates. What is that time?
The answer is 5:12
